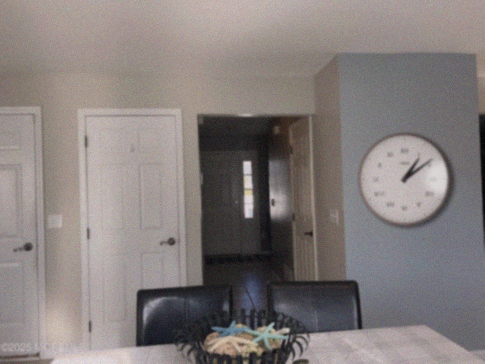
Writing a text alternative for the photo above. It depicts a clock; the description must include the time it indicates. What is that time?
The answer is 1:09
